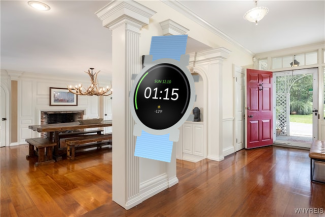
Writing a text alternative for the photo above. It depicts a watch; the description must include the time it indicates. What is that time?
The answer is 1:15
